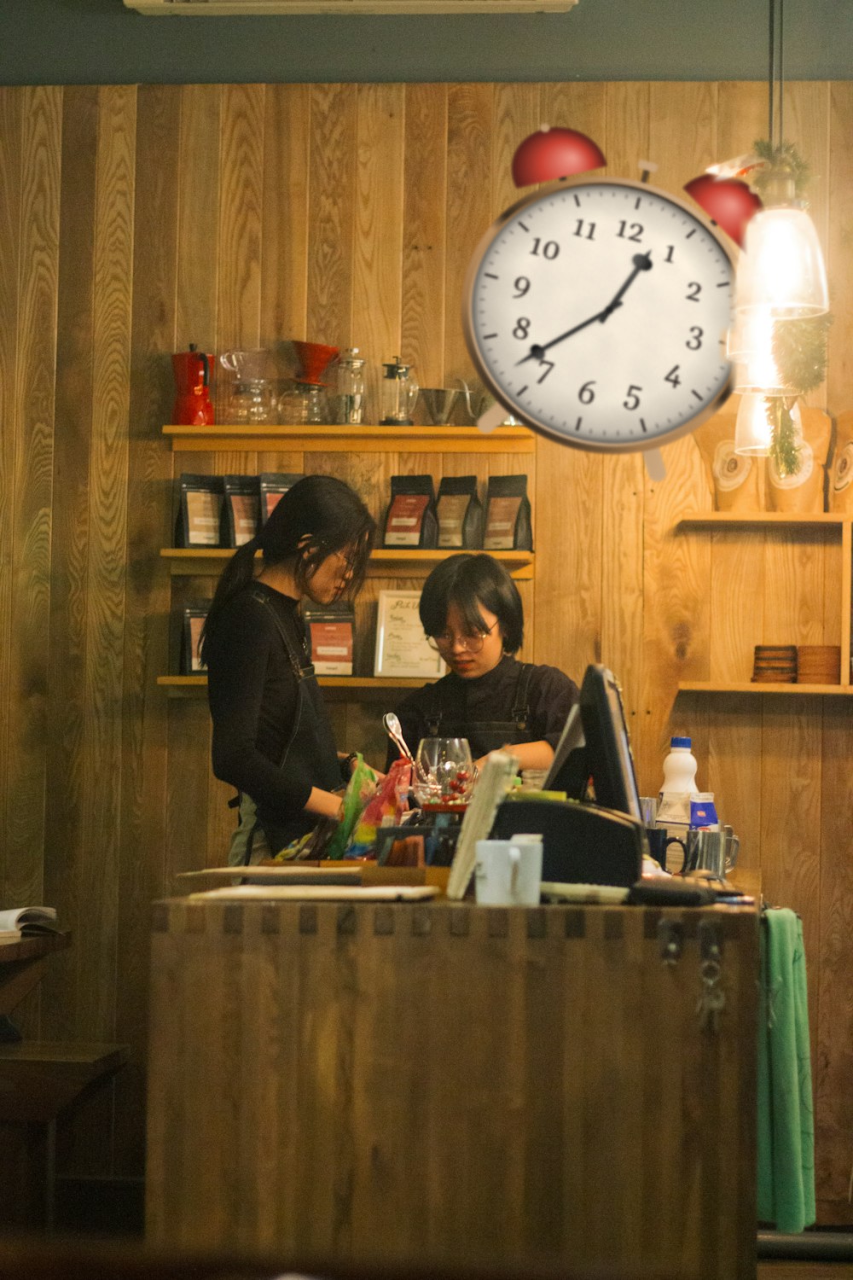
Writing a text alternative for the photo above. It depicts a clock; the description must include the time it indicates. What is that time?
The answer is 12:37
